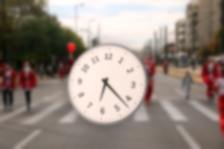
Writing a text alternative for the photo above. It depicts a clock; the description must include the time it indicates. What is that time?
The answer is 6:22
